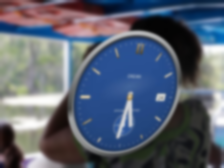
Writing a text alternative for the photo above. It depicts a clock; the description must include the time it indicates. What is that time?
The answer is 5:31
